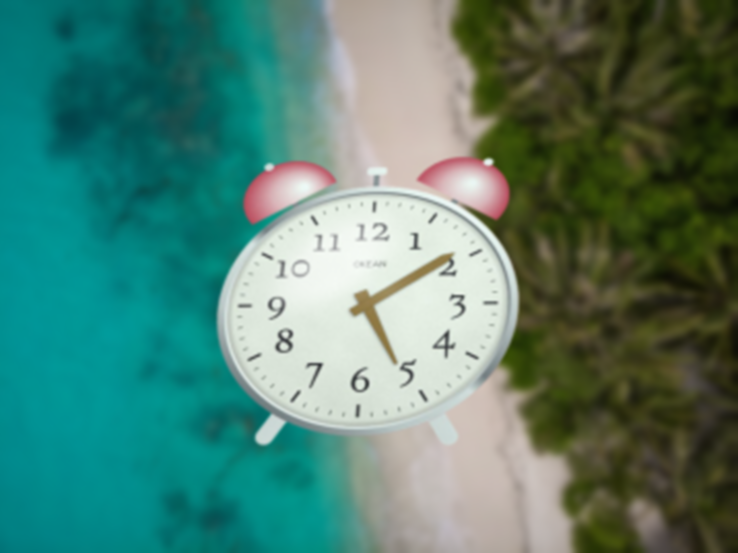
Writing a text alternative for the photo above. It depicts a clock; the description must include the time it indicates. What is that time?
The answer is 5:09
